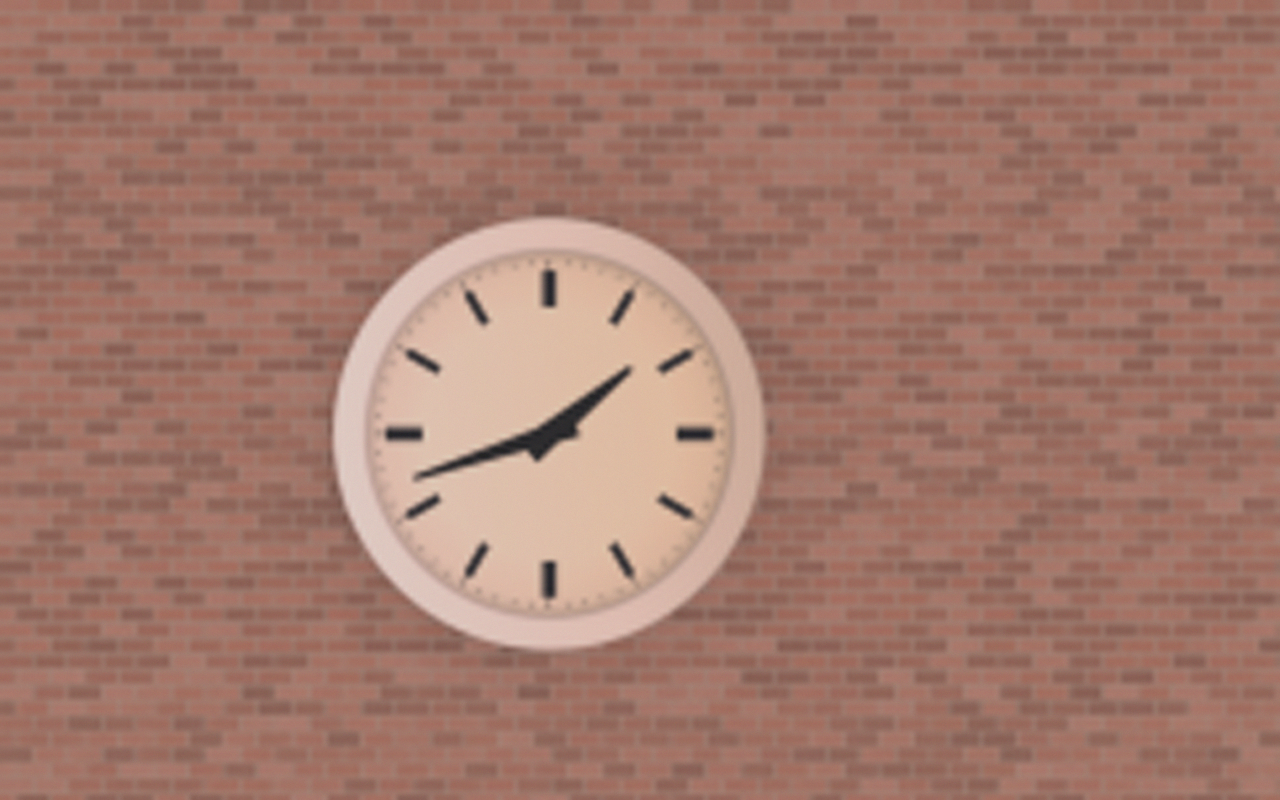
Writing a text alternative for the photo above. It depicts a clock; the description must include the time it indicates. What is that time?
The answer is 1:42
